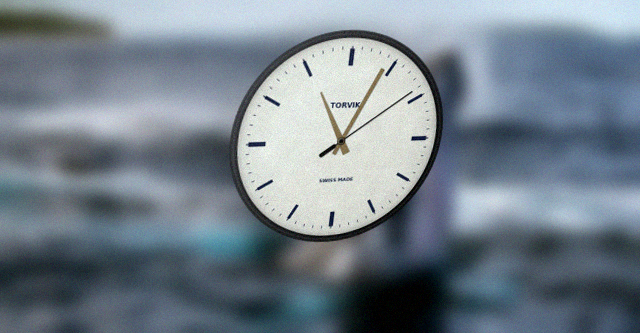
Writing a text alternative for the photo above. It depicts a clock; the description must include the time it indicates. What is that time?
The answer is 11:04:09
